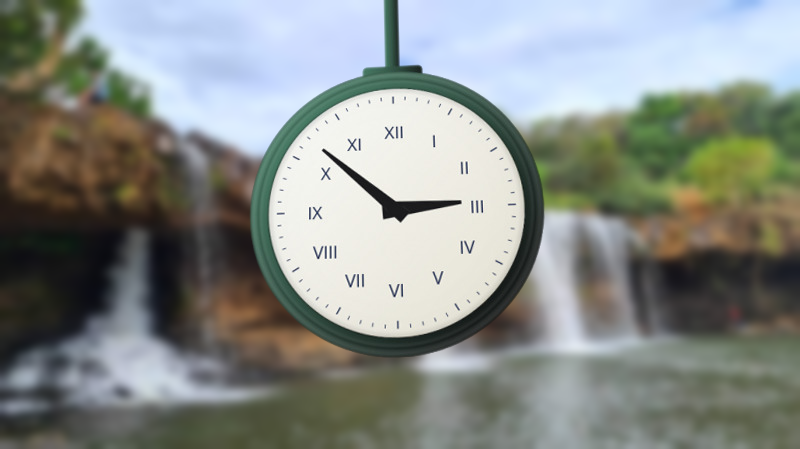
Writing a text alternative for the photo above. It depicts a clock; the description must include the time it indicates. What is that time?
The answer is 2:52
